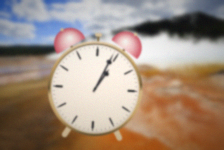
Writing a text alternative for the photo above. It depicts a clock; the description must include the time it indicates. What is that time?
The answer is 1:04
